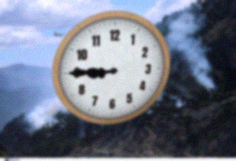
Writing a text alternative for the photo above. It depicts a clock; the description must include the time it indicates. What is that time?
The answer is 8:45
